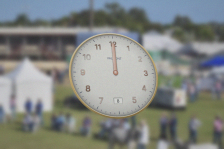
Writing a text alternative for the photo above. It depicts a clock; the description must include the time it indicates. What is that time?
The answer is 12:00
